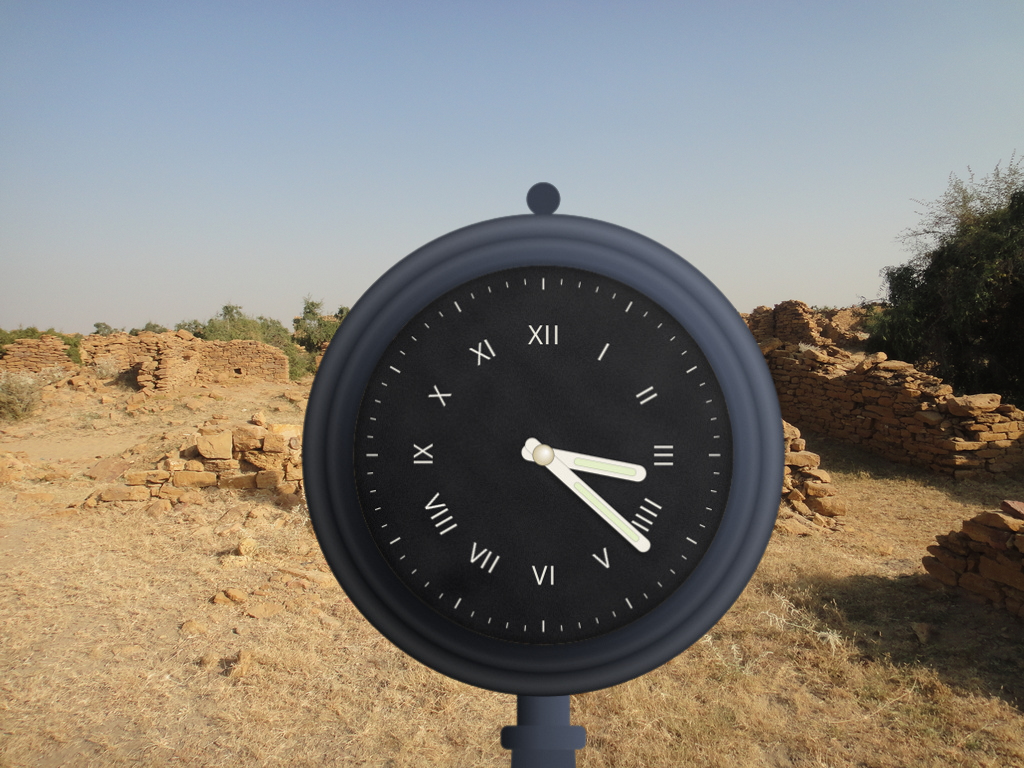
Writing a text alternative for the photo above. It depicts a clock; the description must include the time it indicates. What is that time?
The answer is 3:22
